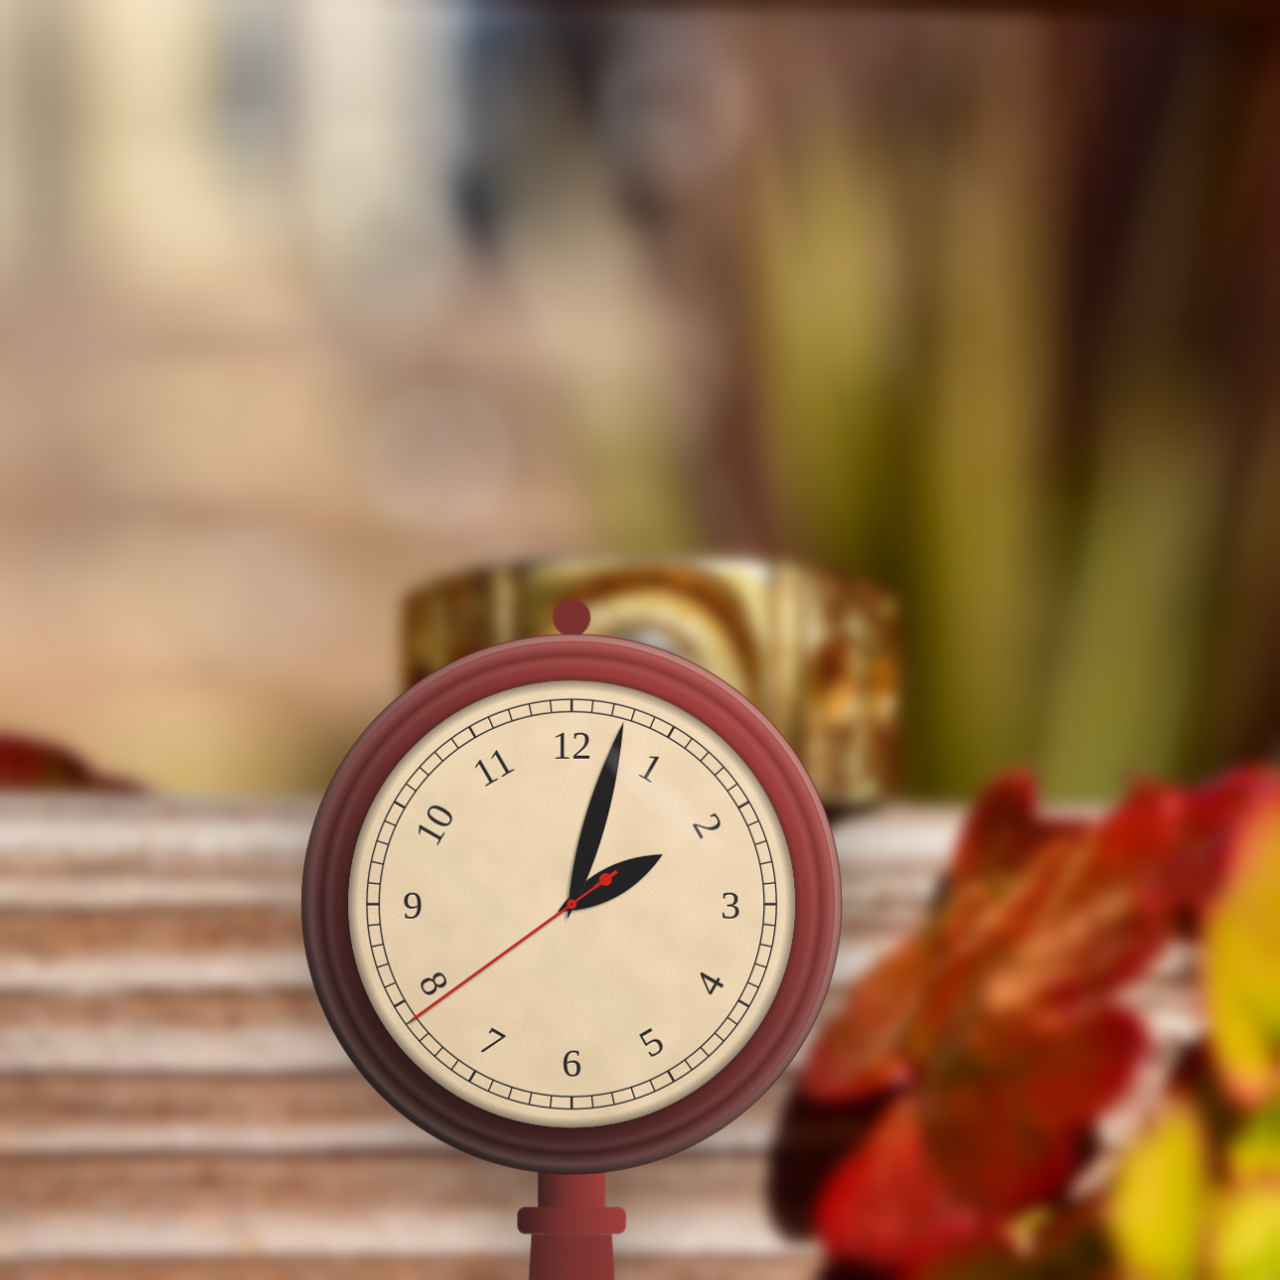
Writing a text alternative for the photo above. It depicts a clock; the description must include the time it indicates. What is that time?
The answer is 2:02:39
